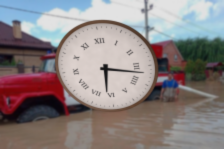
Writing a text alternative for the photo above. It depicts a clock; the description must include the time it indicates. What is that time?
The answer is 6:17
